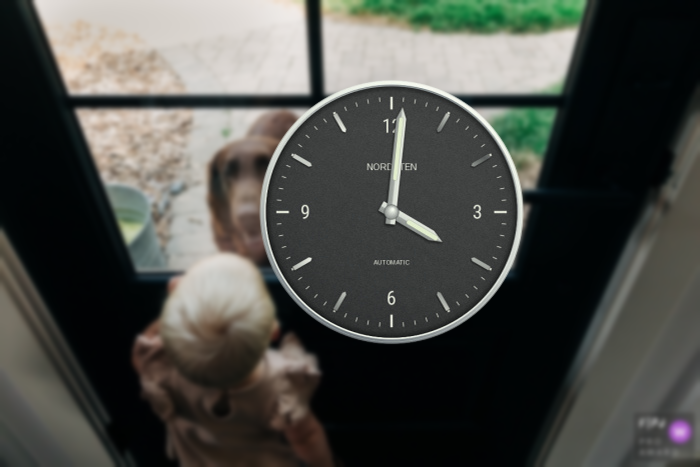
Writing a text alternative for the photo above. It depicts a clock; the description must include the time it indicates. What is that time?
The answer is 4:01
